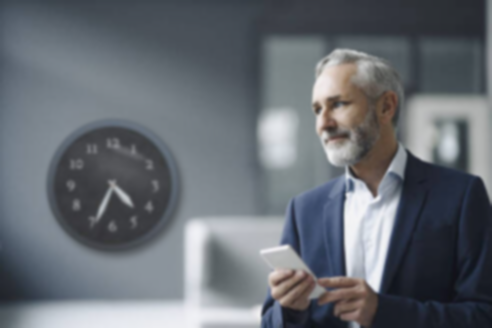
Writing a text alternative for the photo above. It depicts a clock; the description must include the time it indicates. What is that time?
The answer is 4:34
